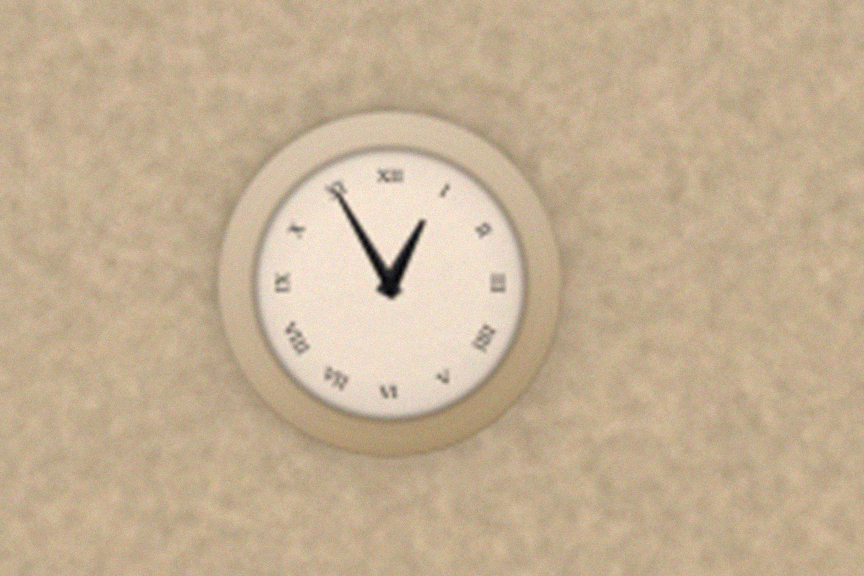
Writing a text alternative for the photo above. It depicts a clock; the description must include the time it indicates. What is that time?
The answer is 12:55
